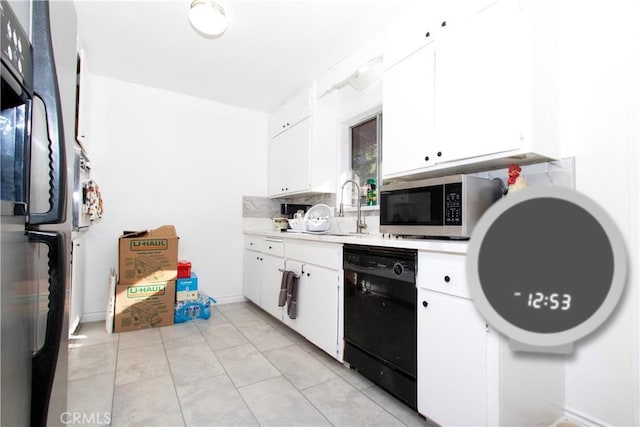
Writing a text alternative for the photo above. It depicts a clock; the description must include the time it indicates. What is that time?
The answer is 12:53
